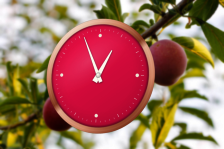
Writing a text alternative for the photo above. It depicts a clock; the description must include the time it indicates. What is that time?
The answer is 12:56
